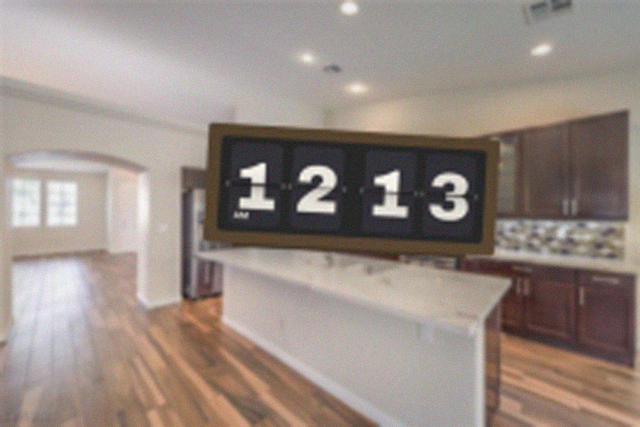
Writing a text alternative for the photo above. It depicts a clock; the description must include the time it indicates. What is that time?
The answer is 12:13
